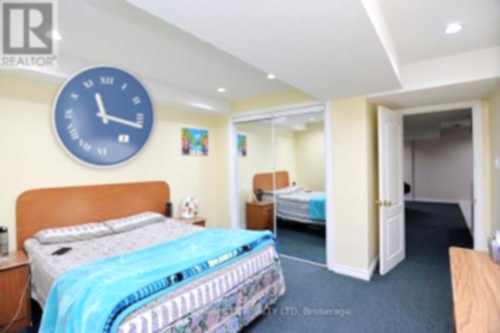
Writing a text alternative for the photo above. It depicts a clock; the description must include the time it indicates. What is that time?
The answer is 11:17
